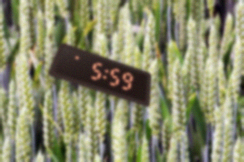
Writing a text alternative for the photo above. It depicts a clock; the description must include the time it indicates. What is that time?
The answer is 5:59
